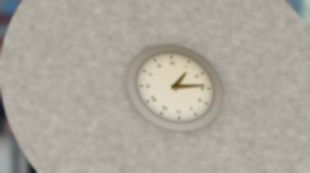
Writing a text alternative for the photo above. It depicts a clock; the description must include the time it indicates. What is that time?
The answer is 1:14
